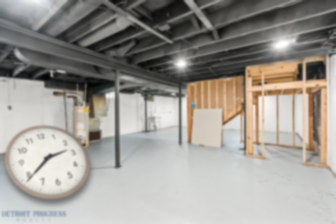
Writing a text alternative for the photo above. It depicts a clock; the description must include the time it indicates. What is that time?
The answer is 2:39
